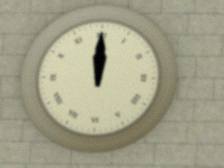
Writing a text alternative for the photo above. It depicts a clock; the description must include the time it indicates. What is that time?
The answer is 12:00
